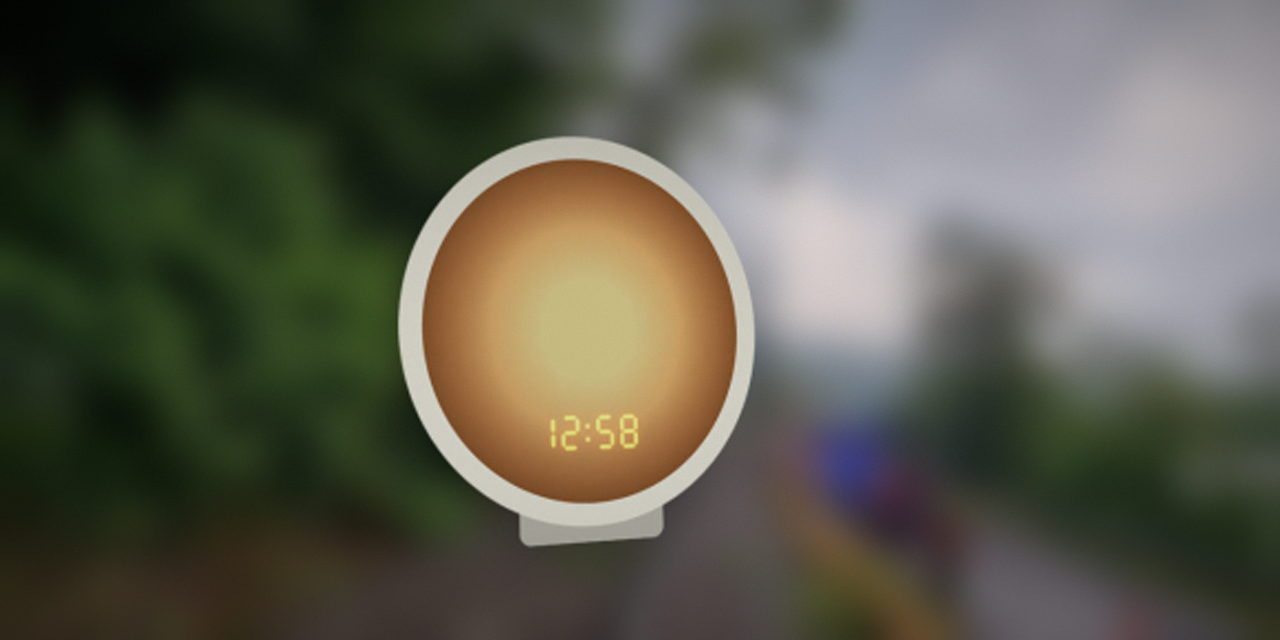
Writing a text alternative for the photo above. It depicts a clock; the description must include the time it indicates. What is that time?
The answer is 12:58
